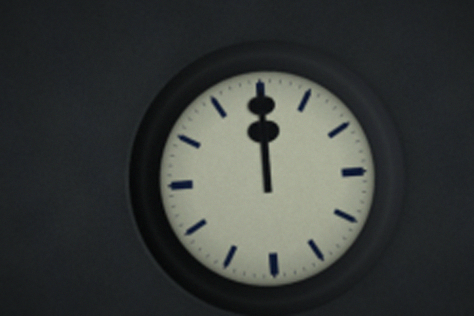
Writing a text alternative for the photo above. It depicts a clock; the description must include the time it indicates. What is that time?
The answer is 12:00
